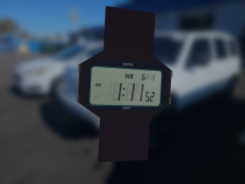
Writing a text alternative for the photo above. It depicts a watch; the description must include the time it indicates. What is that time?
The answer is 1:11:52
